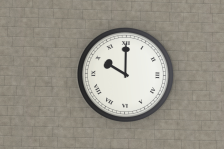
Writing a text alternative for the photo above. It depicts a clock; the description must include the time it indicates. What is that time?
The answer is 10:00
